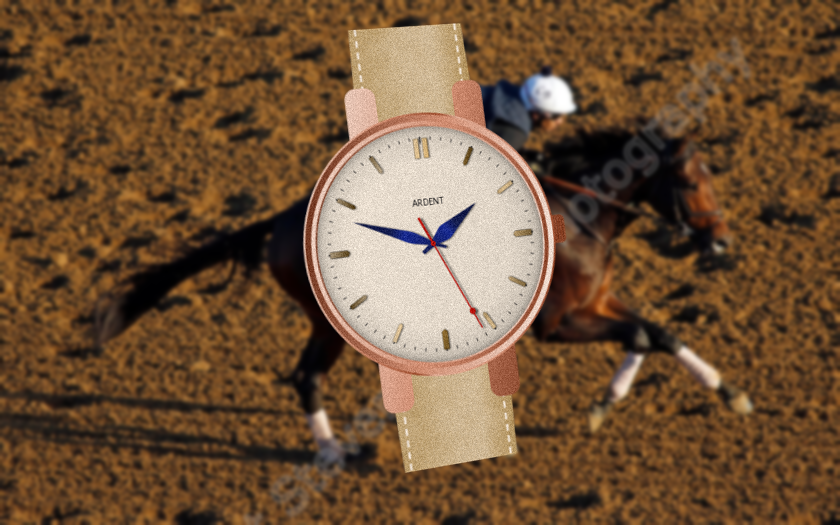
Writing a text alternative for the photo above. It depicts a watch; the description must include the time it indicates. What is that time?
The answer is 1:48:26
